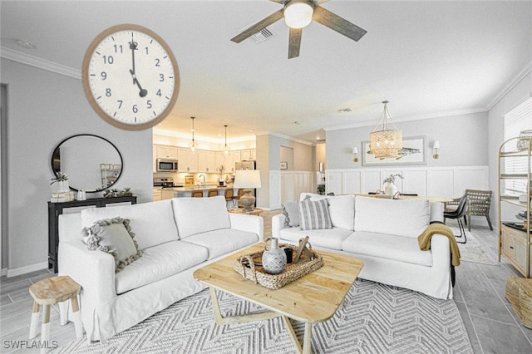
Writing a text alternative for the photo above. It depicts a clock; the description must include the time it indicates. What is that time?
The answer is 5:00
